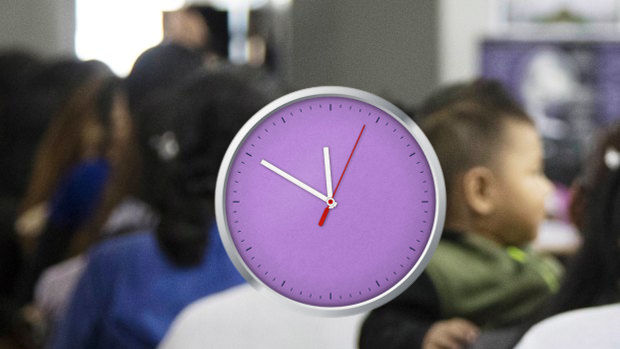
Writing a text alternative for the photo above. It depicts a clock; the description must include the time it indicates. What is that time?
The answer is 11:50:04
